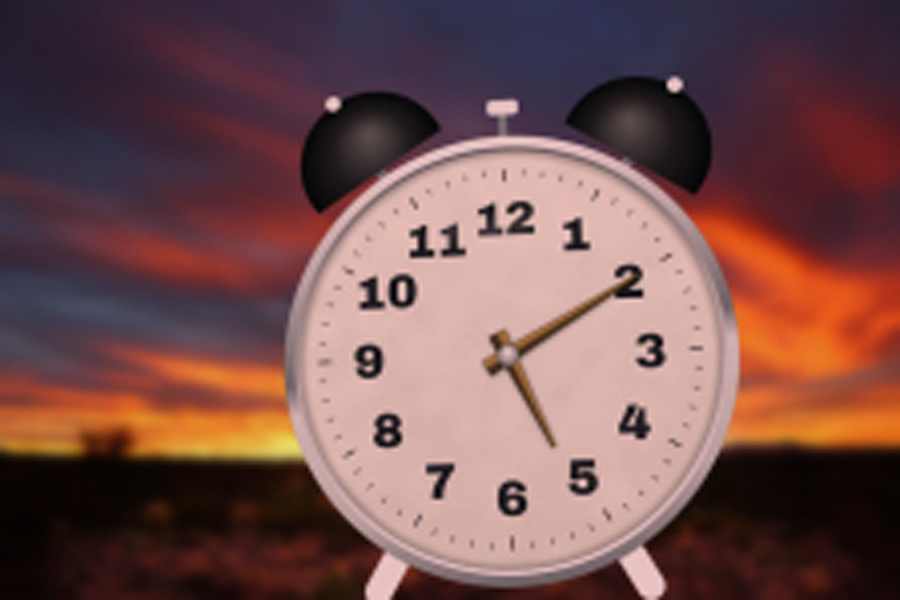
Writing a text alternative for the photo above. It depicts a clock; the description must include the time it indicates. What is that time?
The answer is 5:10
